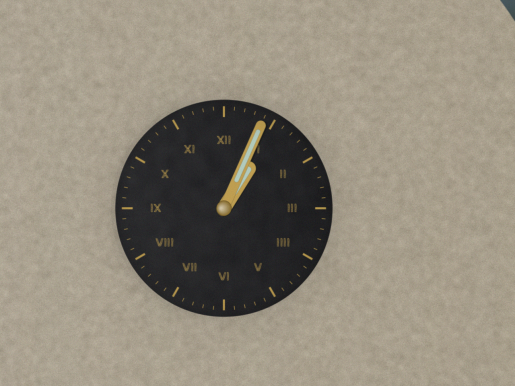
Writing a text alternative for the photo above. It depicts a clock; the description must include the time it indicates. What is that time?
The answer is 1:04
